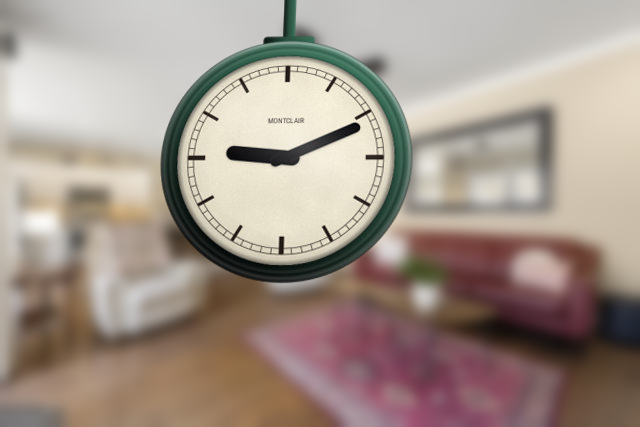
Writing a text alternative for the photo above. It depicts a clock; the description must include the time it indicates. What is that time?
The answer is 9:11
